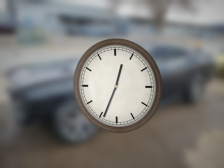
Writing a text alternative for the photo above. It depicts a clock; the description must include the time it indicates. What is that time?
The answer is 12:34
